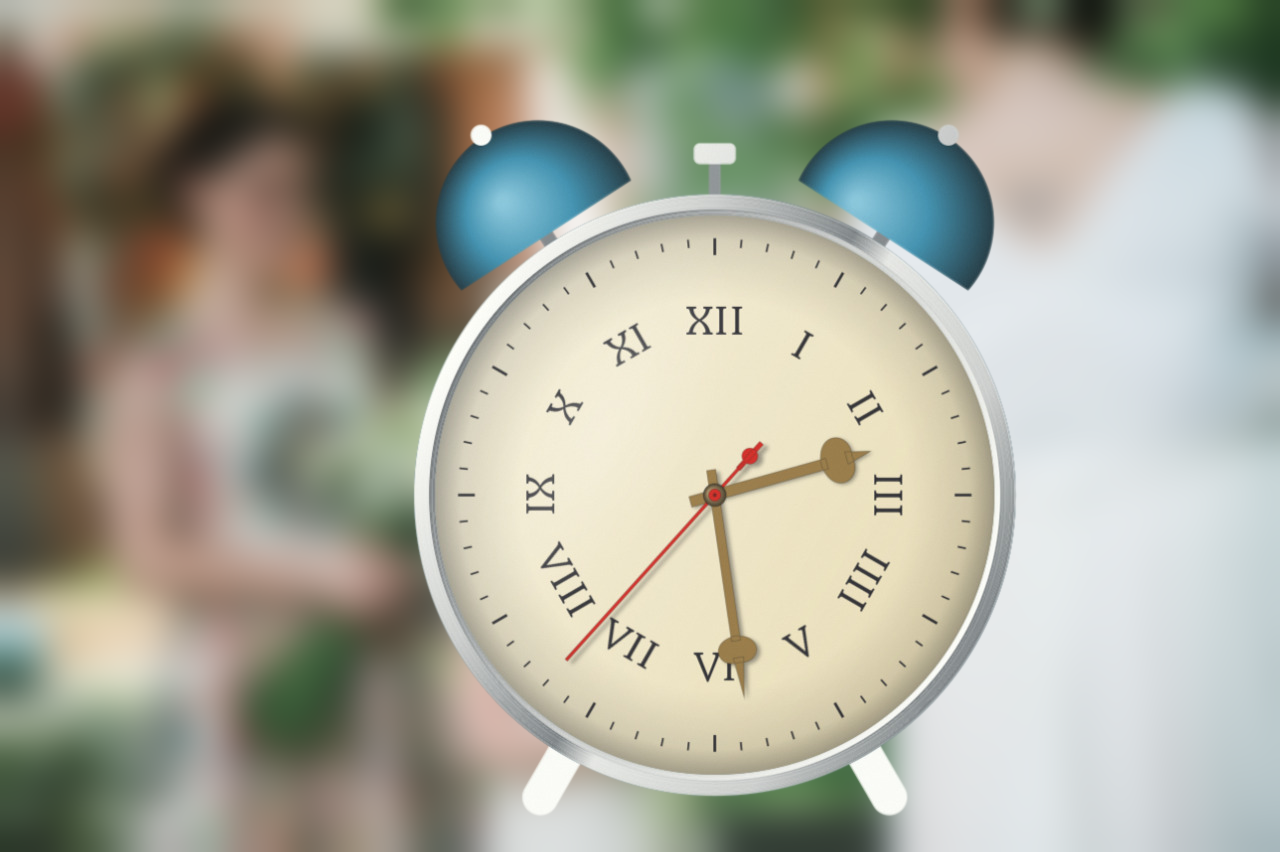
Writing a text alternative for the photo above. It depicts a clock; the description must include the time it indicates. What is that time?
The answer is 2:28:37
